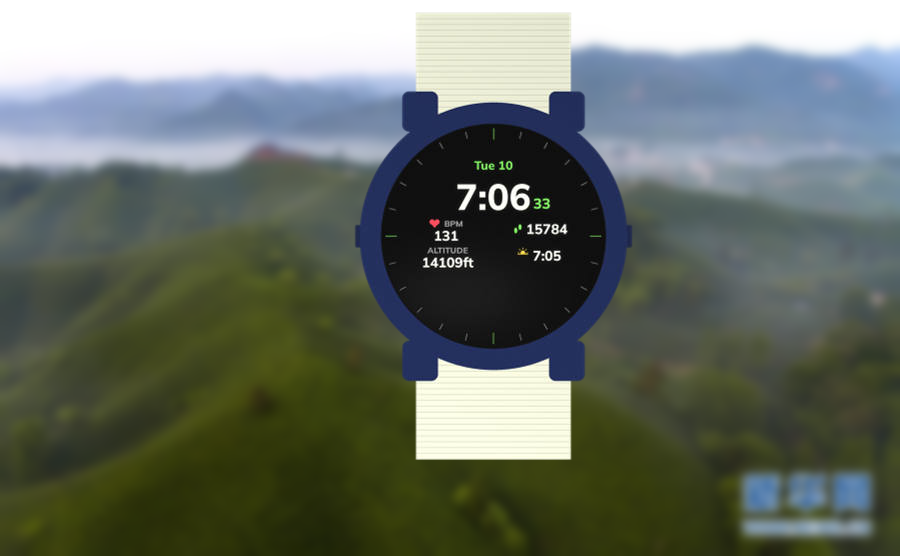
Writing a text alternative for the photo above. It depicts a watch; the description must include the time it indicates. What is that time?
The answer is 7:06:33
